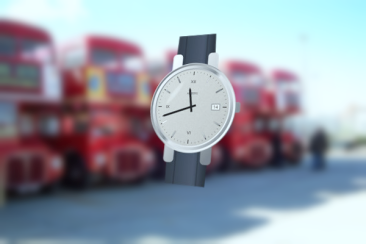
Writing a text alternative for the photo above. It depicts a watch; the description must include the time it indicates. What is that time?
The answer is 11:42
